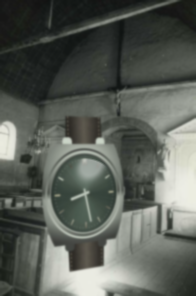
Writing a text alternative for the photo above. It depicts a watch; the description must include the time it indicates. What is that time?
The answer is 8:28
